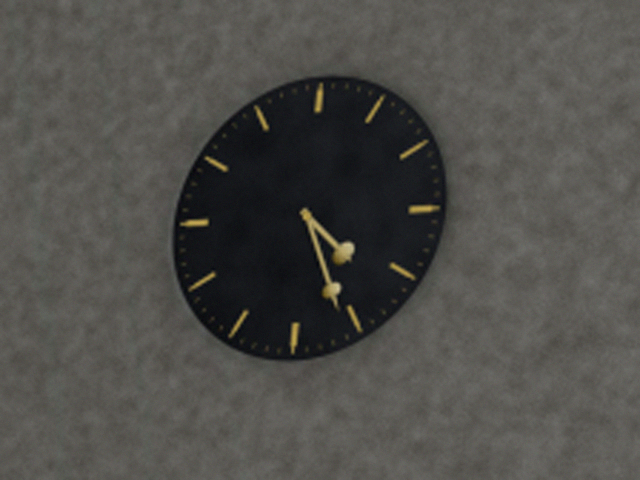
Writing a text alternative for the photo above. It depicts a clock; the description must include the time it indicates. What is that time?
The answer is 4:26
